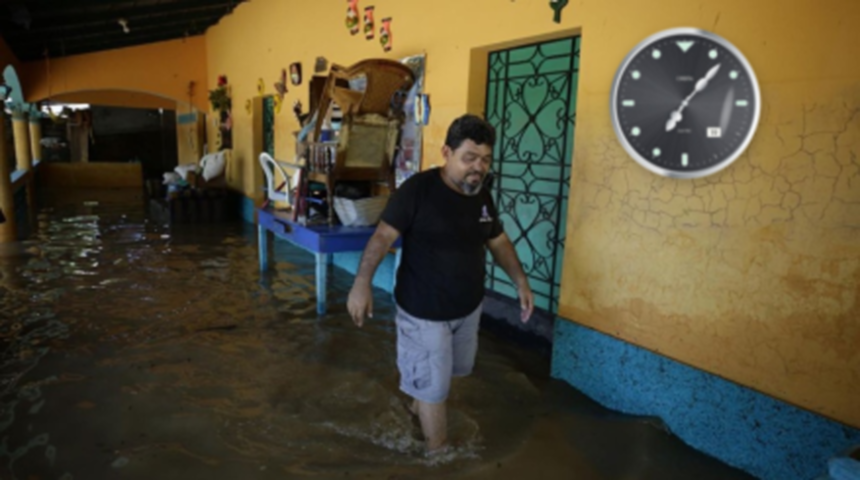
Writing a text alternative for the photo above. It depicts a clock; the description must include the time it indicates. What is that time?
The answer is 7:07
